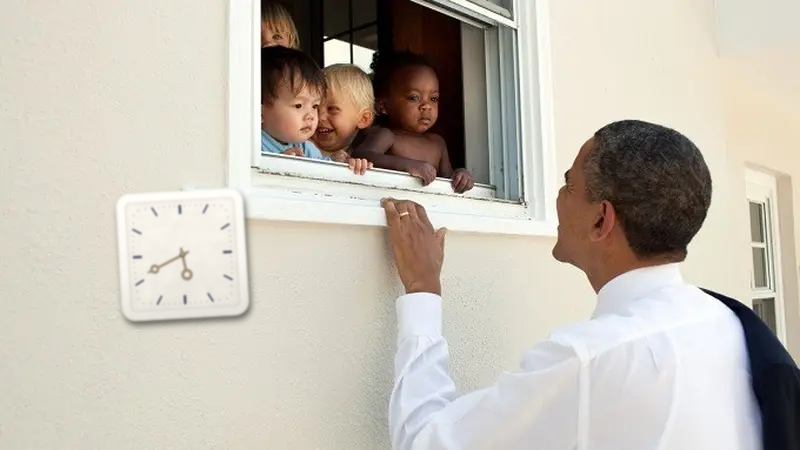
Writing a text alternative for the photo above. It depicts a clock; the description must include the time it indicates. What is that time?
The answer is 5:41
